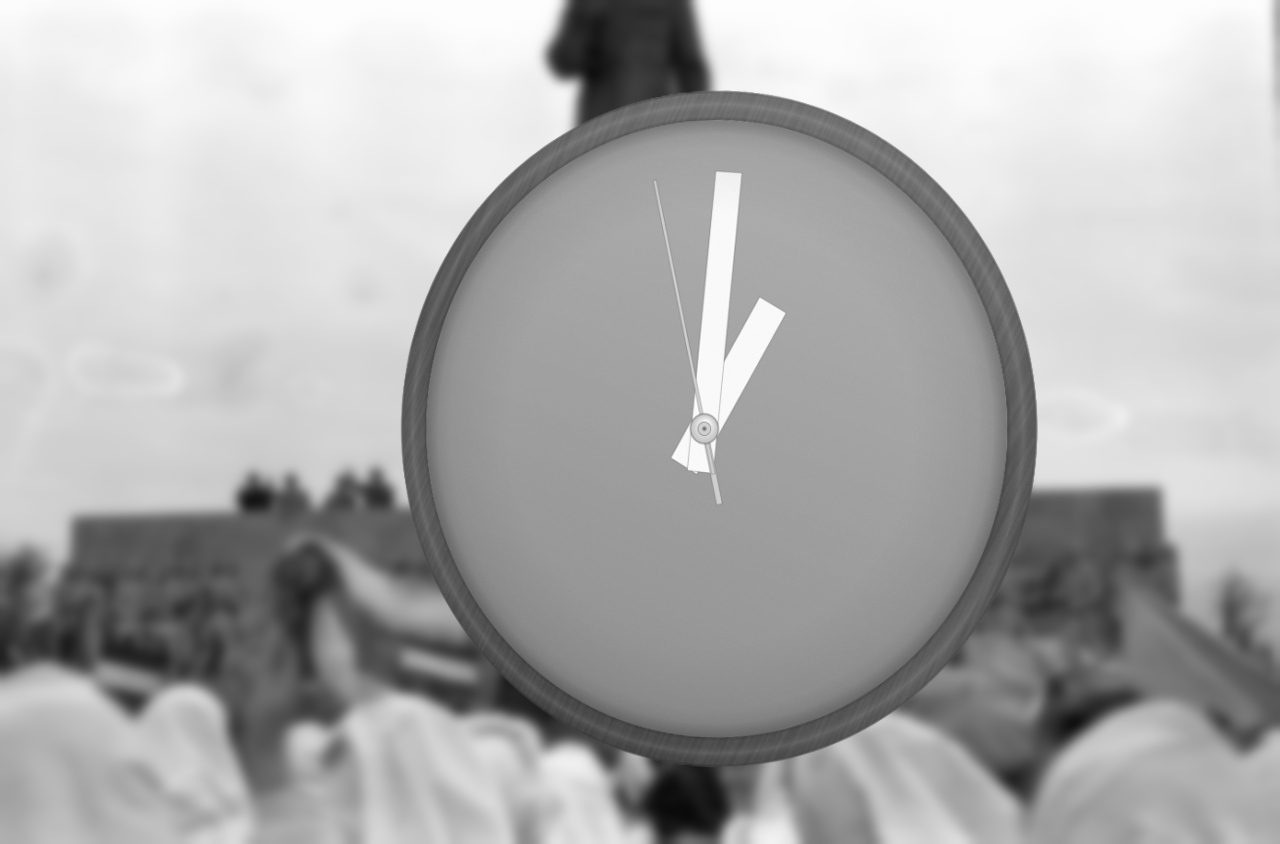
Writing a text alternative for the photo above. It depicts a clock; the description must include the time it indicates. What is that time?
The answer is 1:00:58
